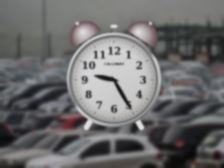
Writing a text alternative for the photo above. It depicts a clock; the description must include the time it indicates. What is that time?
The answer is 9:25
